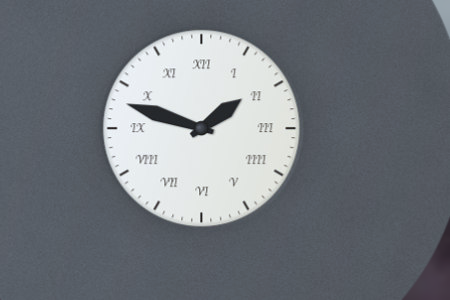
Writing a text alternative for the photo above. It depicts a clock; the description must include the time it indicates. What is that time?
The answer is 1:48
